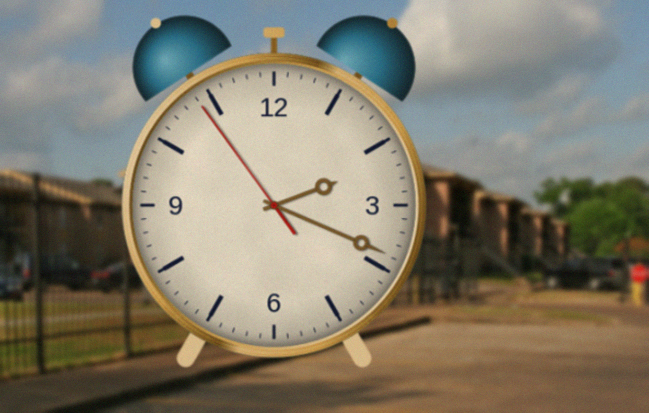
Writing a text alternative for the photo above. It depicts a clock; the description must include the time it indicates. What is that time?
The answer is 2:18:54
